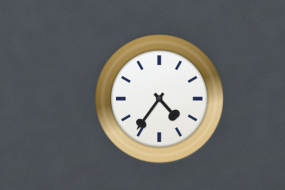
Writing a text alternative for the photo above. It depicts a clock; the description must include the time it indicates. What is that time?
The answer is 4:36
